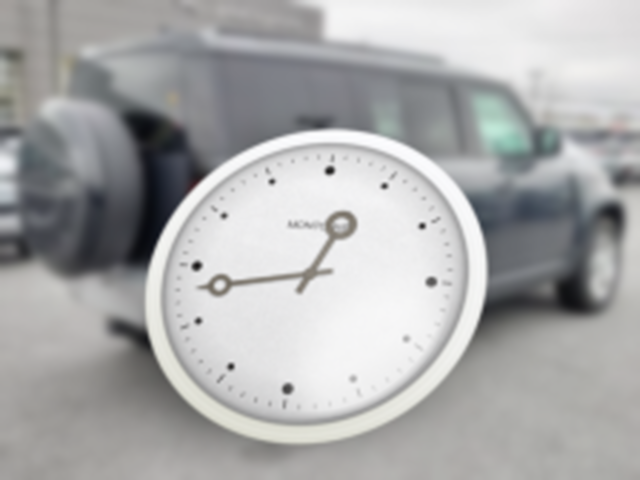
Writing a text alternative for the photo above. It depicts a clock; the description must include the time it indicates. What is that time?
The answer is 12:43
